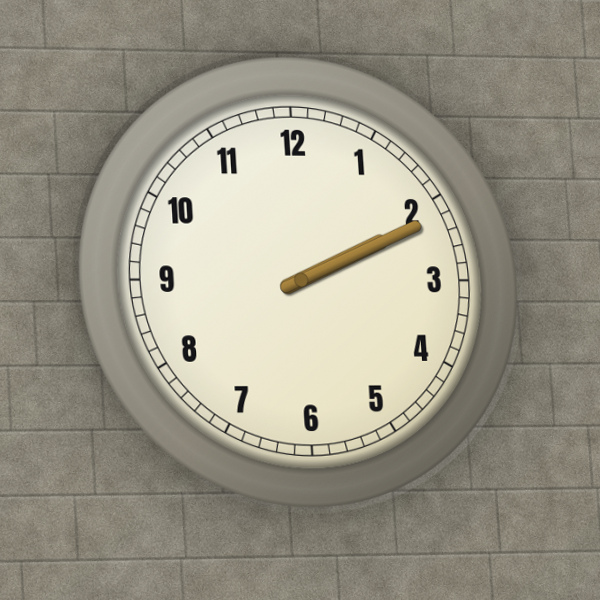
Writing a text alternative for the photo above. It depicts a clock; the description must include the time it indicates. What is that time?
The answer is 2:11
